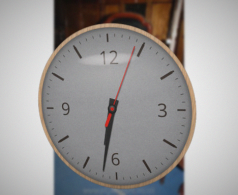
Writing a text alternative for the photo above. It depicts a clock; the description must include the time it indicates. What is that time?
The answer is 6:32:04
